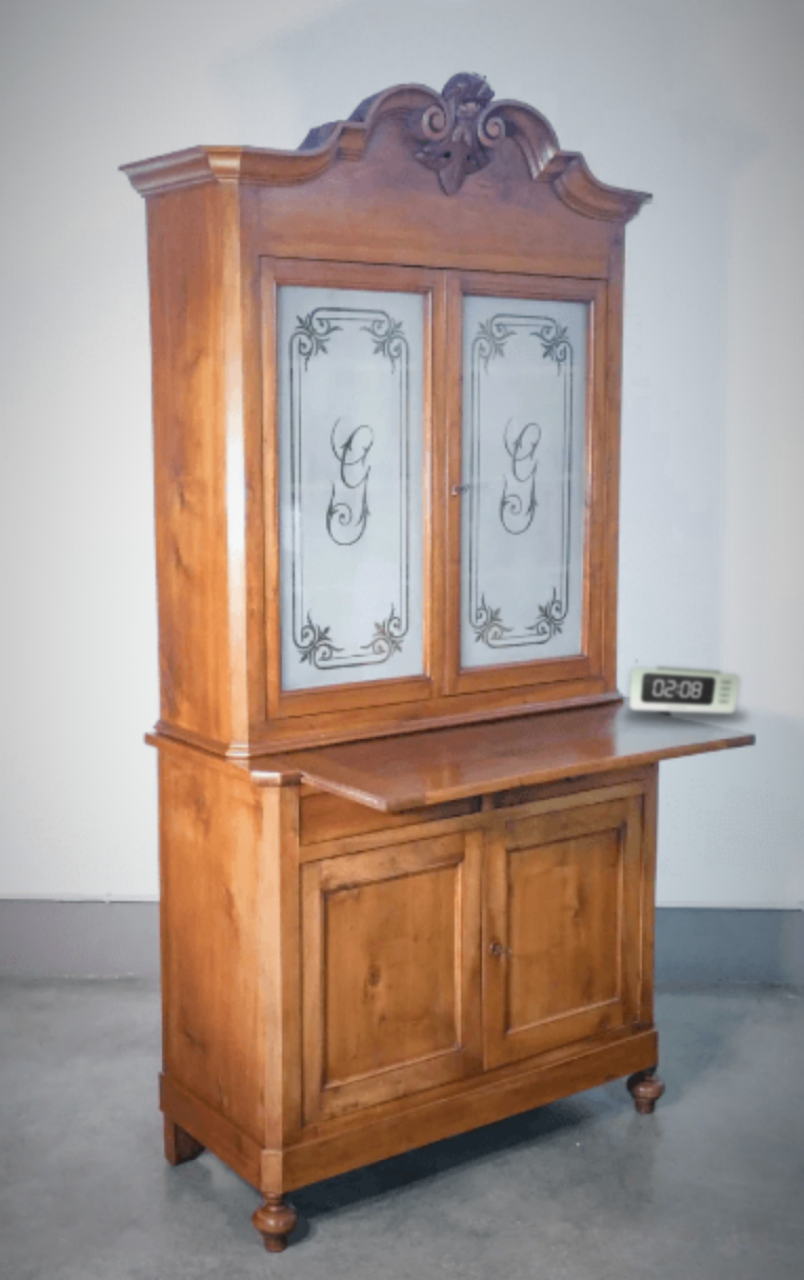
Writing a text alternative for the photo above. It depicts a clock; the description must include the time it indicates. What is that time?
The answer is 2:08
